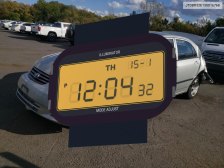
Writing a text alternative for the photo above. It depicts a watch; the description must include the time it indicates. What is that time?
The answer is 12:04:32
